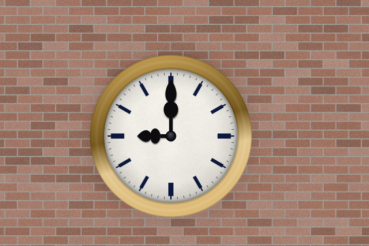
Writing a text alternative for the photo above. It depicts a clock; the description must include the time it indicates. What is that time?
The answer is 9:00
